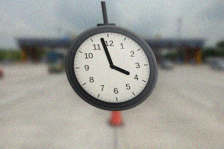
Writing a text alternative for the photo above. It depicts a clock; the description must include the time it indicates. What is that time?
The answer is 3:58
